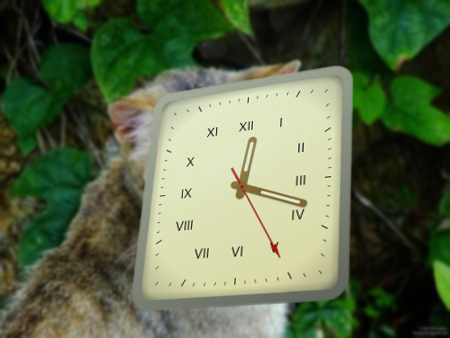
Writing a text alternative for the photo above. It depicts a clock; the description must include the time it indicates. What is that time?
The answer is 12:18:25
